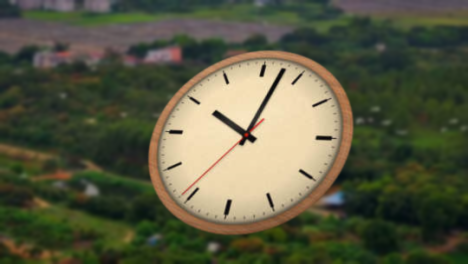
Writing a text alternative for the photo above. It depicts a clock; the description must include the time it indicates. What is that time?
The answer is 10:02:36
